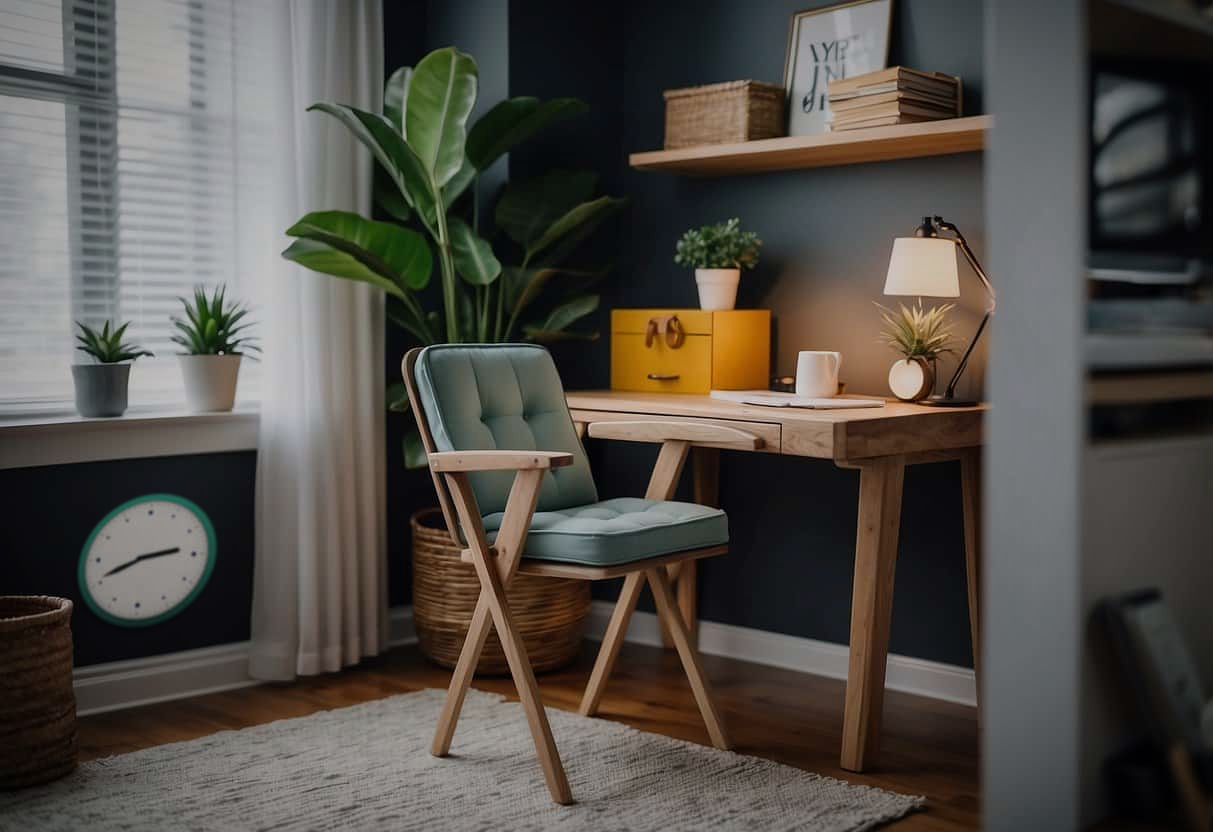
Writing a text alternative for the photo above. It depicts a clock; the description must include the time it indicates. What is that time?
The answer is 2:41
